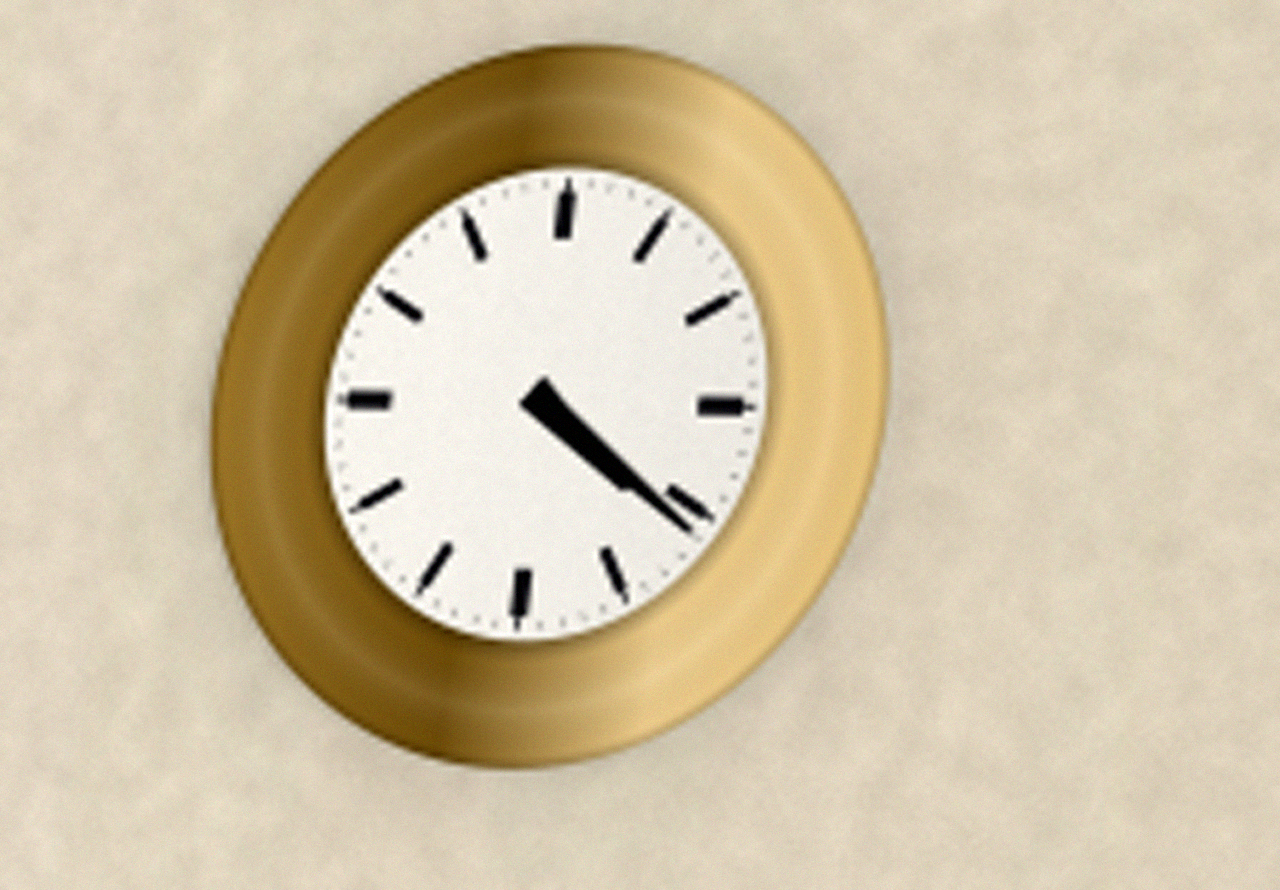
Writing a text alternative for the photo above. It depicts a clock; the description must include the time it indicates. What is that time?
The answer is 4:21
